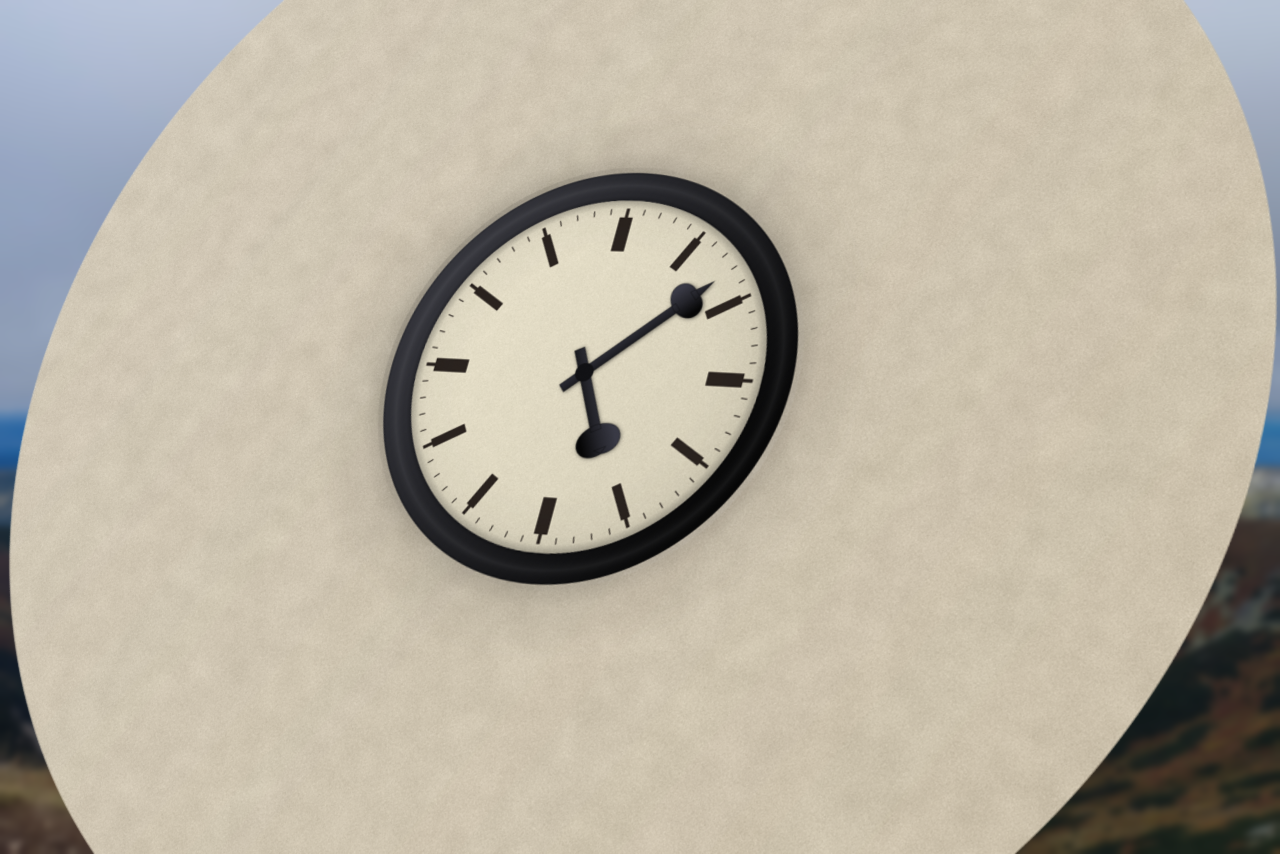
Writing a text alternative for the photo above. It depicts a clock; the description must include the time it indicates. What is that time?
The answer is 5:08
